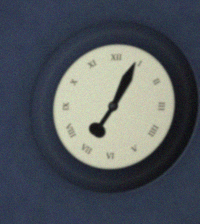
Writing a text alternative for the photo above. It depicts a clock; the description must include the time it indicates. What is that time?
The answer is 7:04
